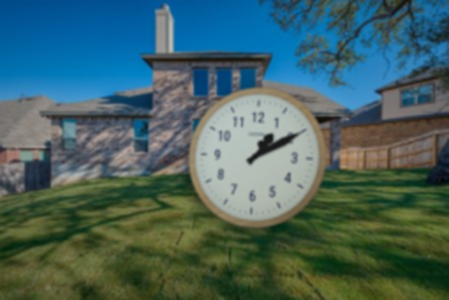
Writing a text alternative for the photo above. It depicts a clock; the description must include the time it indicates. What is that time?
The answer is 1:10
